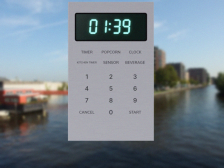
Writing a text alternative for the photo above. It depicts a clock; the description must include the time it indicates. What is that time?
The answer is 1:39
